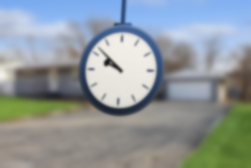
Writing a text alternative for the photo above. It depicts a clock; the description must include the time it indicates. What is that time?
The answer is 9:52
